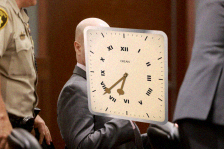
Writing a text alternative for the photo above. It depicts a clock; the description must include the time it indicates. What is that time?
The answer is 6:38
